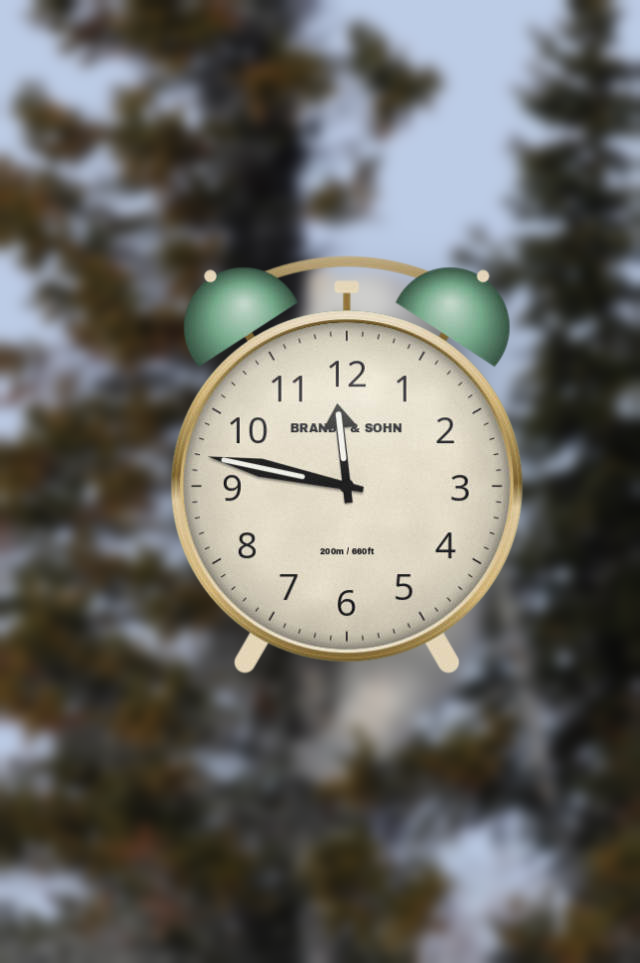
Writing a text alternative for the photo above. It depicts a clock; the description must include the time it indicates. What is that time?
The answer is 11:47
